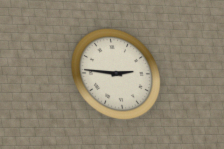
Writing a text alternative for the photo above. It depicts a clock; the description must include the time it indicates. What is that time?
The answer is 2:46
